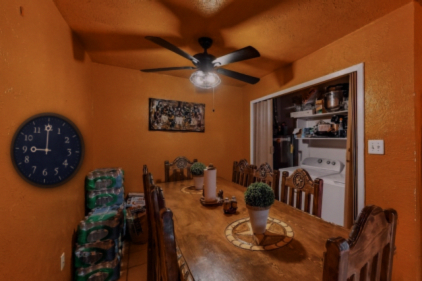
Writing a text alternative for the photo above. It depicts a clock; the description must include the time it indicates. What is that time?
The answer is 9:00
